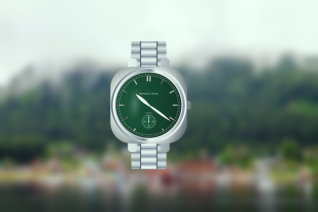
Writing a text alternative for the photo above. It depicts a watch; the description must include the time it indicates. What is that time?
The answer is 10:21
